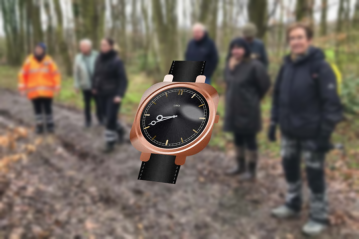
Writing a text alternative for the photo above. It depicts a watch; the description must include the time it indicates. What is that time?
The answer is 8:41
